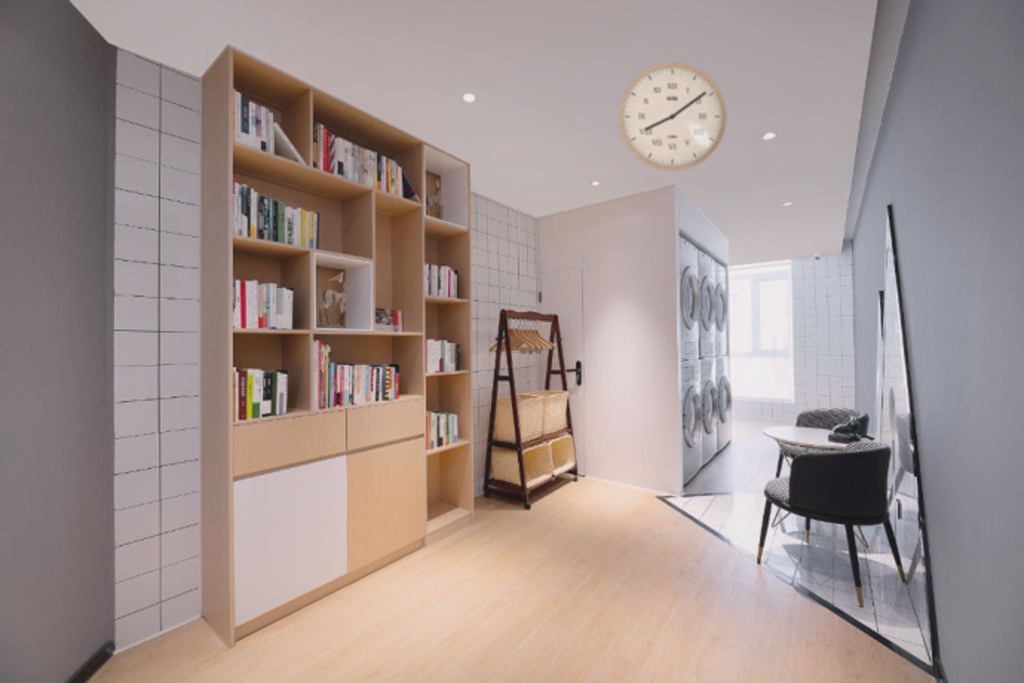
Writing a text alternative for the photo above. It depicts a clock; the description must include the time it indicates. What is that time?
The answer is 8:09
